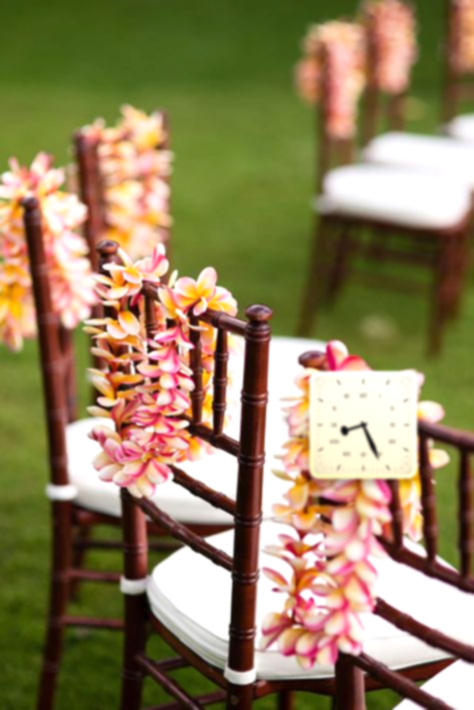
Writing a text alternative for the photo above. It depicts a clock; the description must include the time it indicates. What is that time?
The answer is 8:26
